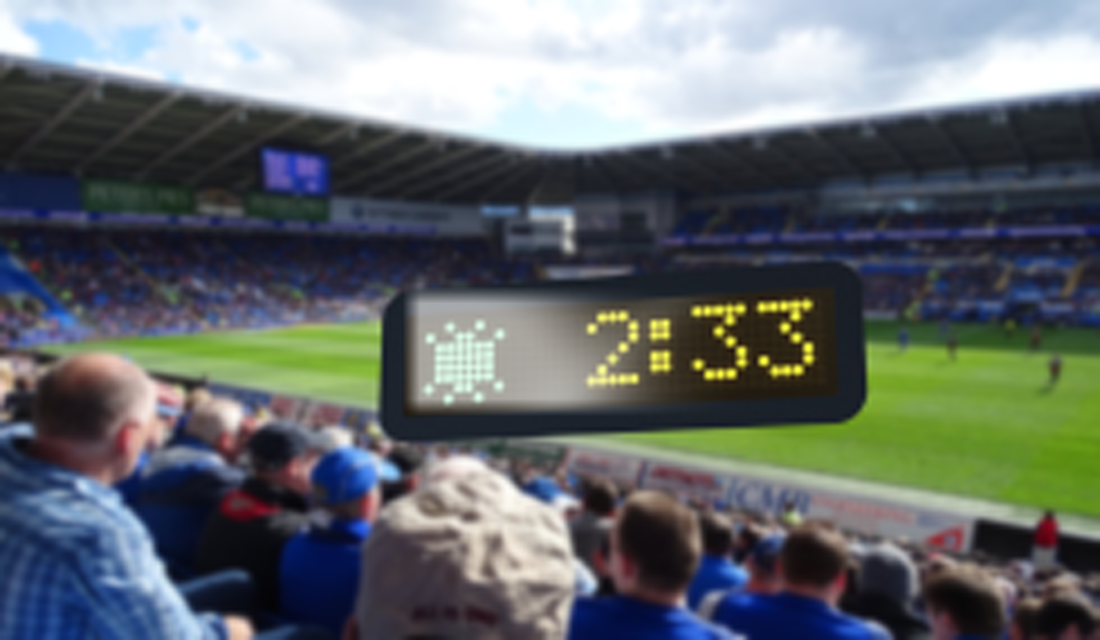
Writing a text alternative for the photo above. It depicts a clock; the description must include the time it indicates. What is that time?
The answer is 2:33
